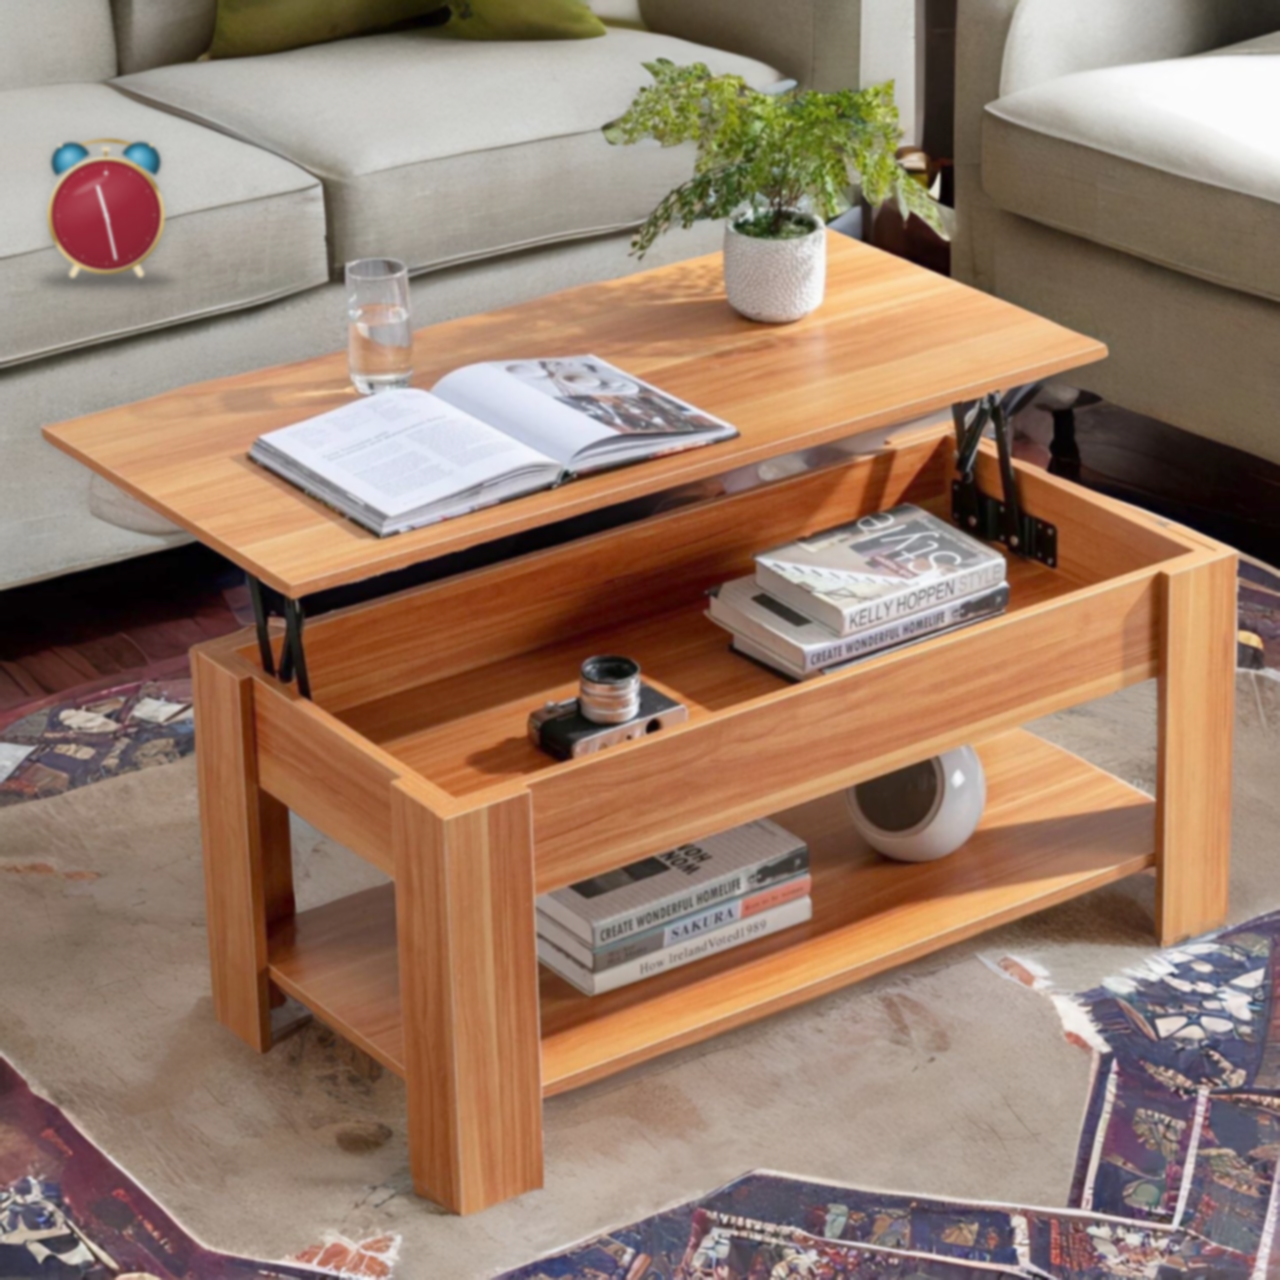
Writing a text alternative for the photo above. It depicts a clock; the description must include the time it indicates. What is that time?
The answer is 11:28
